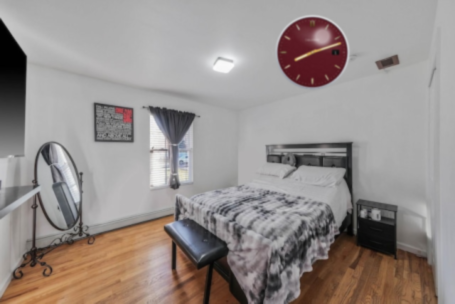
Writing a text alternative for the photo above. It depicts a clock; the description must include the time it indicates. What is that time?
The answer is 8:12
